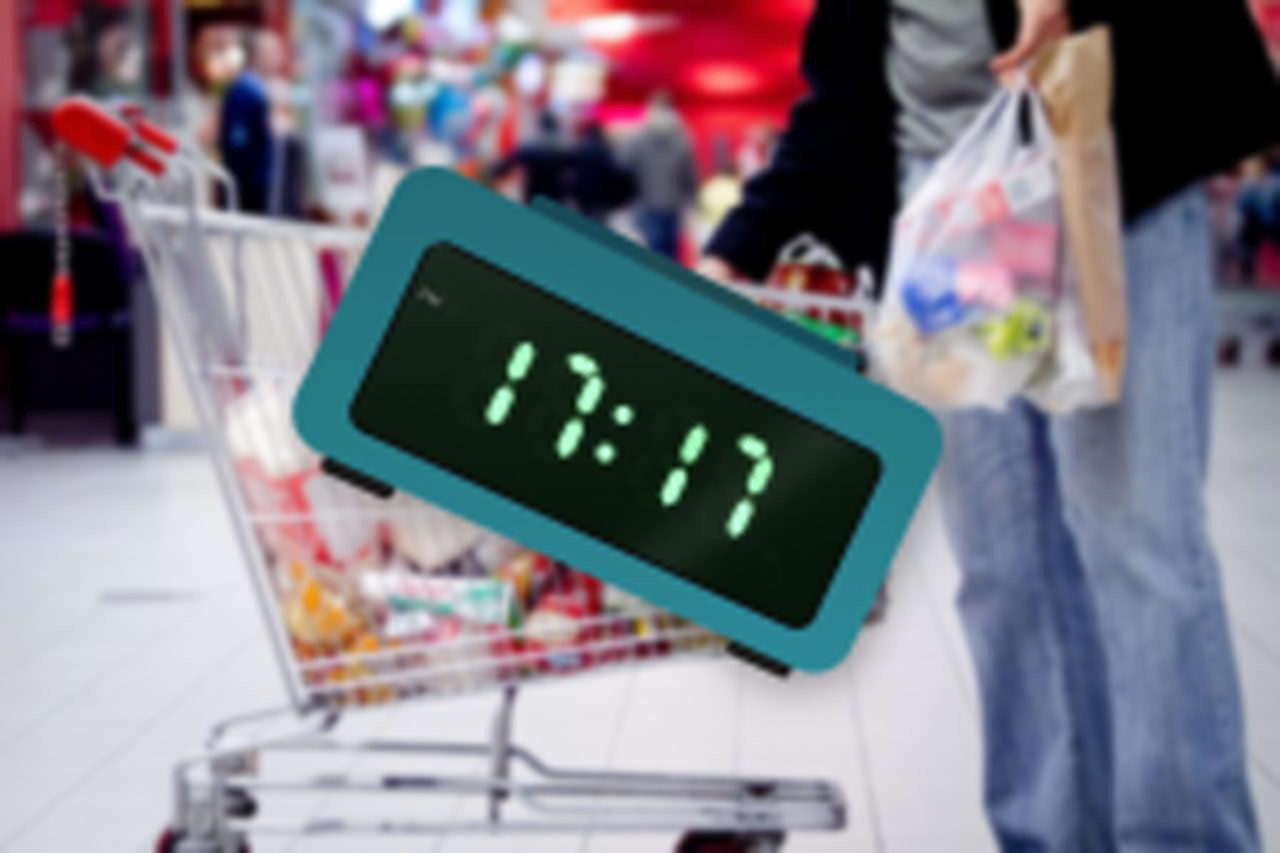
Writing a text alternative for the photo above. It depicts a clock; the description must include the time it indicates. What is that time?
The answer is 17:17
